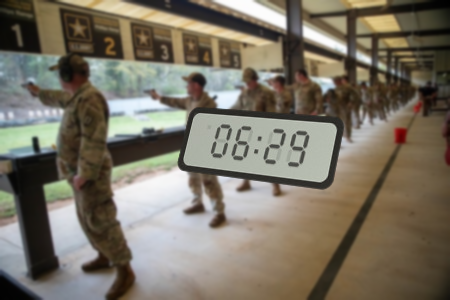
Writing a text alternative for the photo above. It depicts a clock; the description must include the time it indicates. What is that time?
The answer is 6:29
